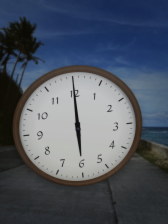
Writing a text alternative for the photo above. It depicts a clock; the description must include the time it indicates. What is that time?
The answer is 6:00
